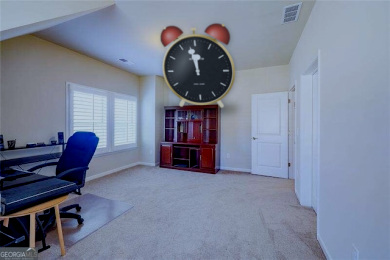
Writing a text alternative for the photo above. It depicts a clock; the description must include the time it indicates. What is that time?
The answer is 11:58
